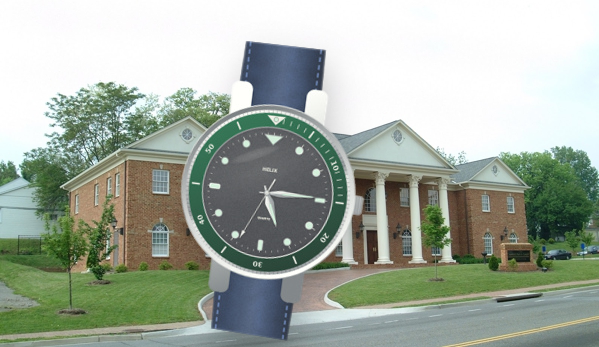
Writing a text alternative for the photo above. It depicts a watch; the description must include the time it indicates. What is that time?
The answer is 5:14:34
